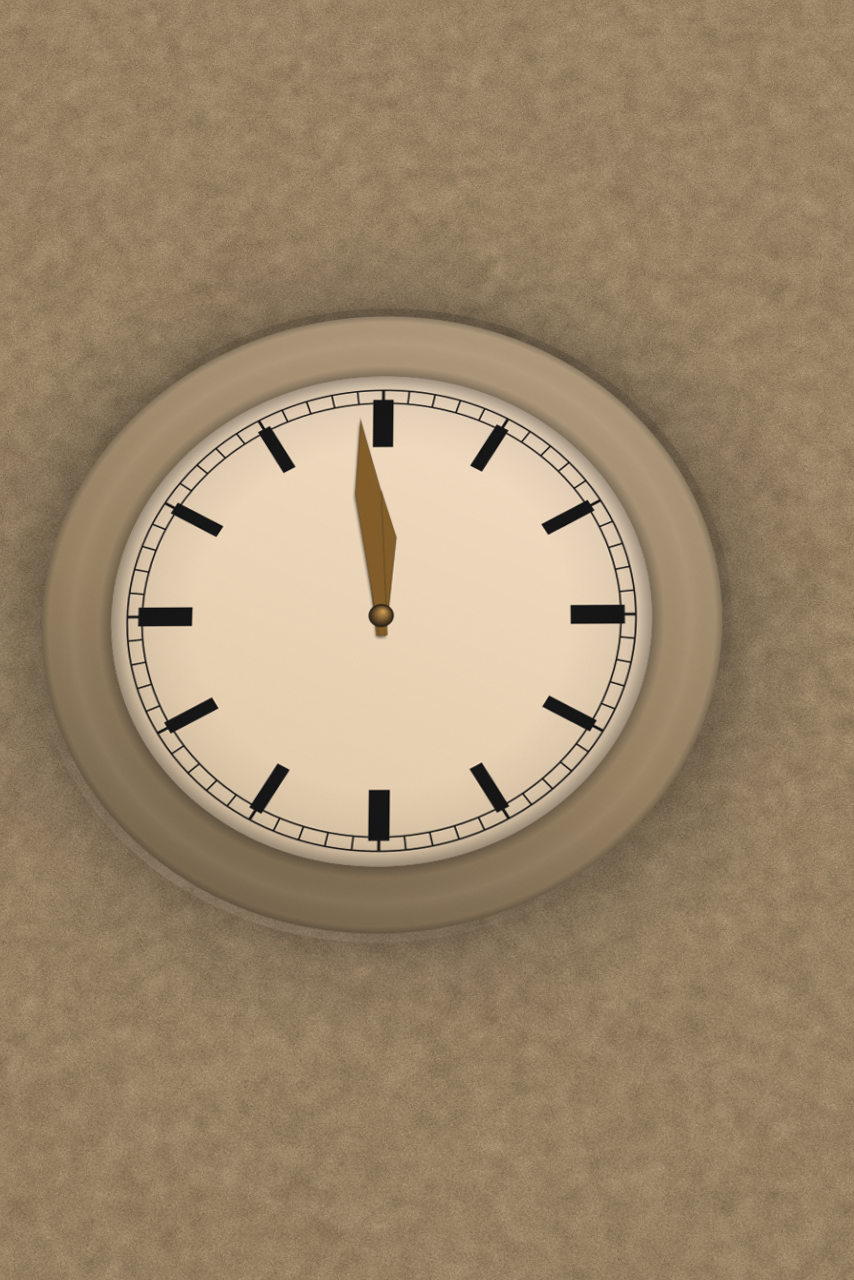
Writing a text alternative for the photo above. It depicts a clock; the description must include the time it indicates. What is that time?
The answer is 11:59
